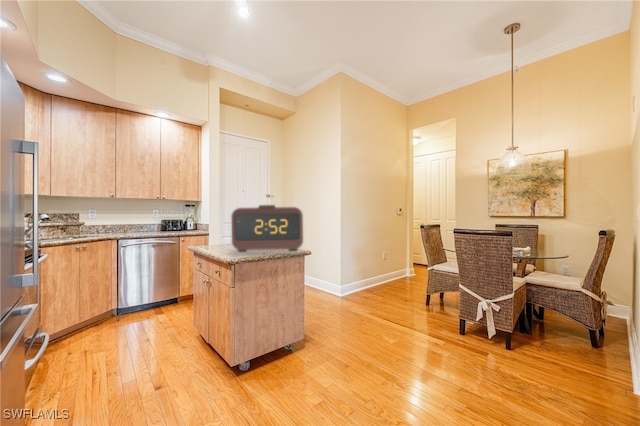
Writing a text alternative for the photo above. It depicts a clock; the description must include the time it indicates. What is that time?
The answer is 2:52
